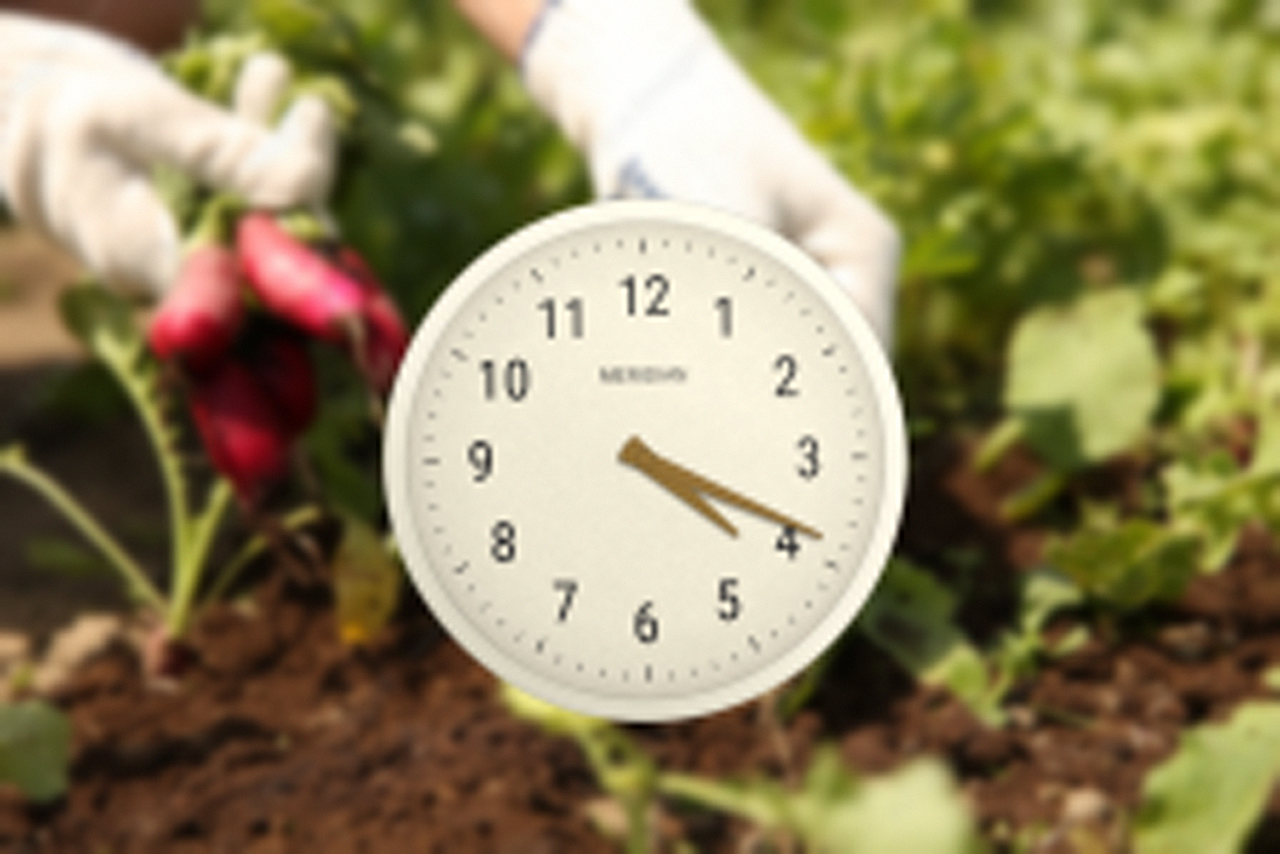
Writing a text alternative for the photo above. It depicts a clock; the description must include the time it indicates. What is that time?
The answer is 4:19
